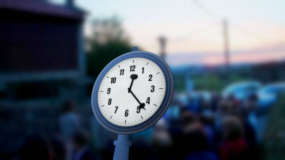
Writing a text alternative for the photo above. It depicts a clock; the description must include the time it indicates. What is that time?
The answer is 12:23
